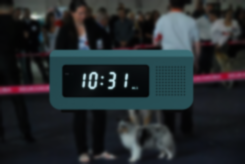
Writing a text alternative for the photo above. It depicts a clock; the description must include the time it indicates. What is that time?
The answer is 10:31
